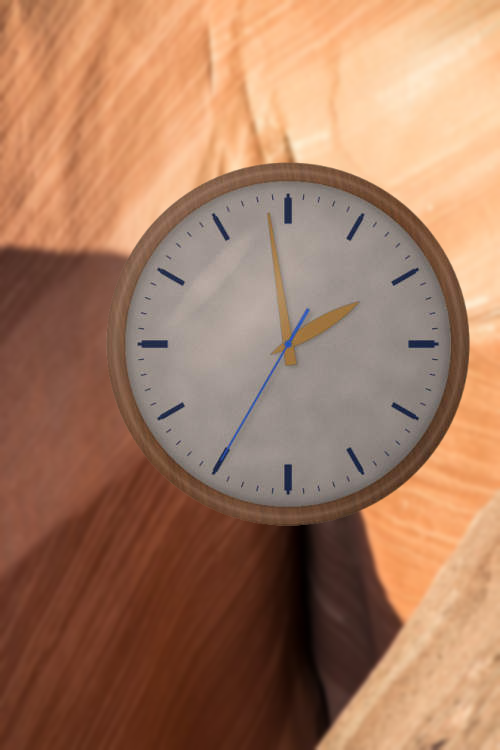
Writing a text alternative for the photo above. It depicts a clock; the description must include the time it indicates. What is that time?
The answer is 1:58:35
